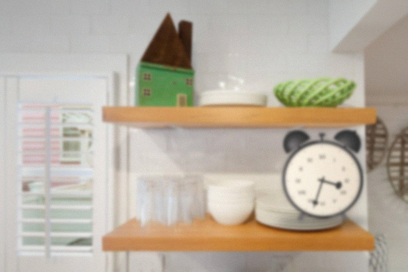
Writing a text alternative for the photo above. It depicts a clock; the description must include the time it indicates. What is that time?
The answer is 3:33
